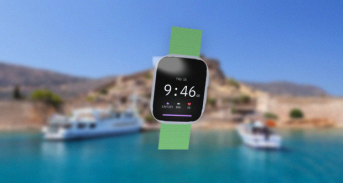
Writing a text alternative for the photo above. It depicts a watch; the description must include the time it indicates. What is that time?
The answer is 9:46
